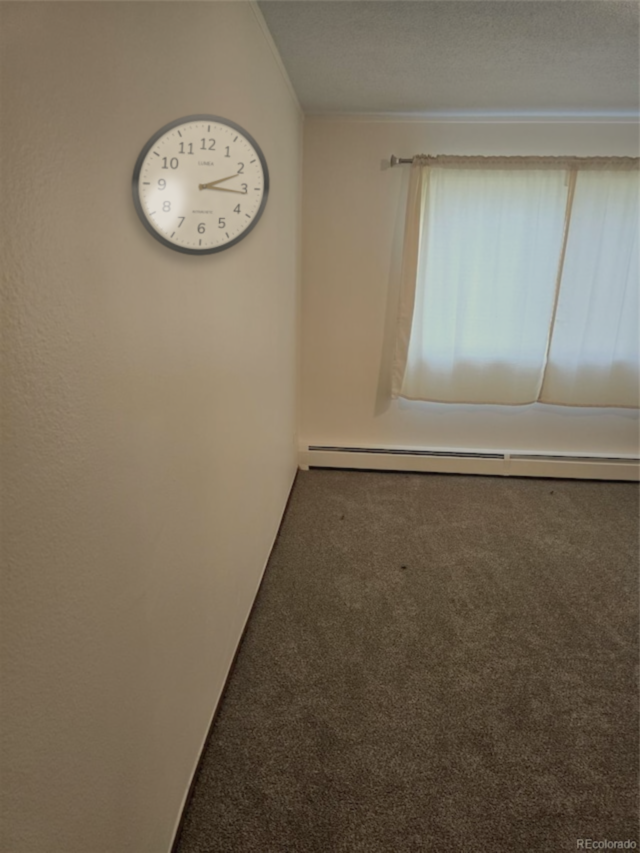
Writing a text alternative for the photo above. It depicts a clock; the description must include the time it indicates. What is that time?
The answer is 2:16
